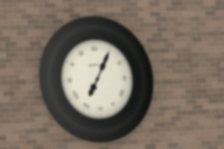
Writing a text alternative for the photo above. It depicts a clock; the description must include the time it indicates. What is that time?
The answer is 7:05
